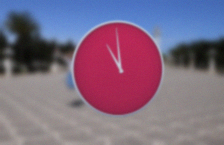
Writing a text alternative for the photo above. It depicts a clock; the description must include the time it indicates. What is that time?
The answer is 10:59
